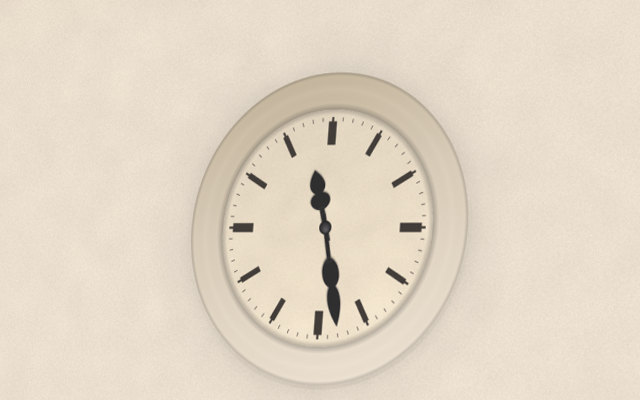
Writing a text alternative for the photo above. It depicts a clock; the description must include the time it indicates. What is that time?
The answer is 11:28
